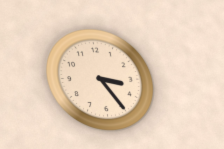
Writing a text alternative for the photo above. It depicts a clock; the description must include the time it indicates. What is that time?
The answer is 3:25
